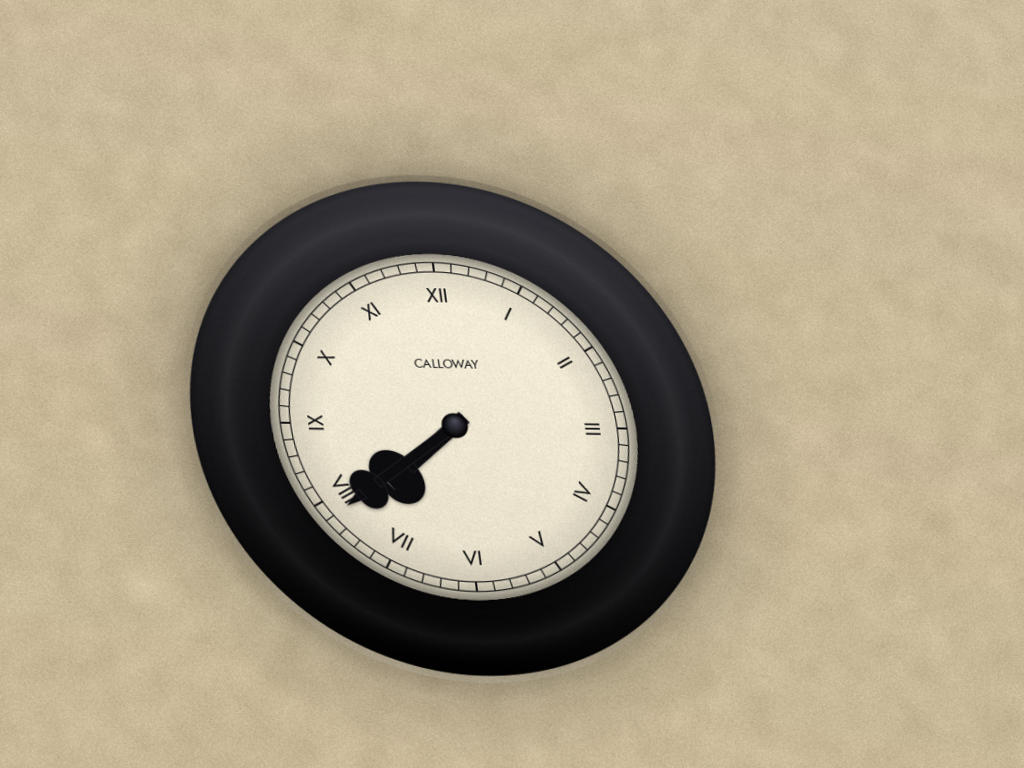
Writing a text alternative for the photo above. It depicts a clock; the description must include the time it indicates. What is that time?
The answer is 7:39
